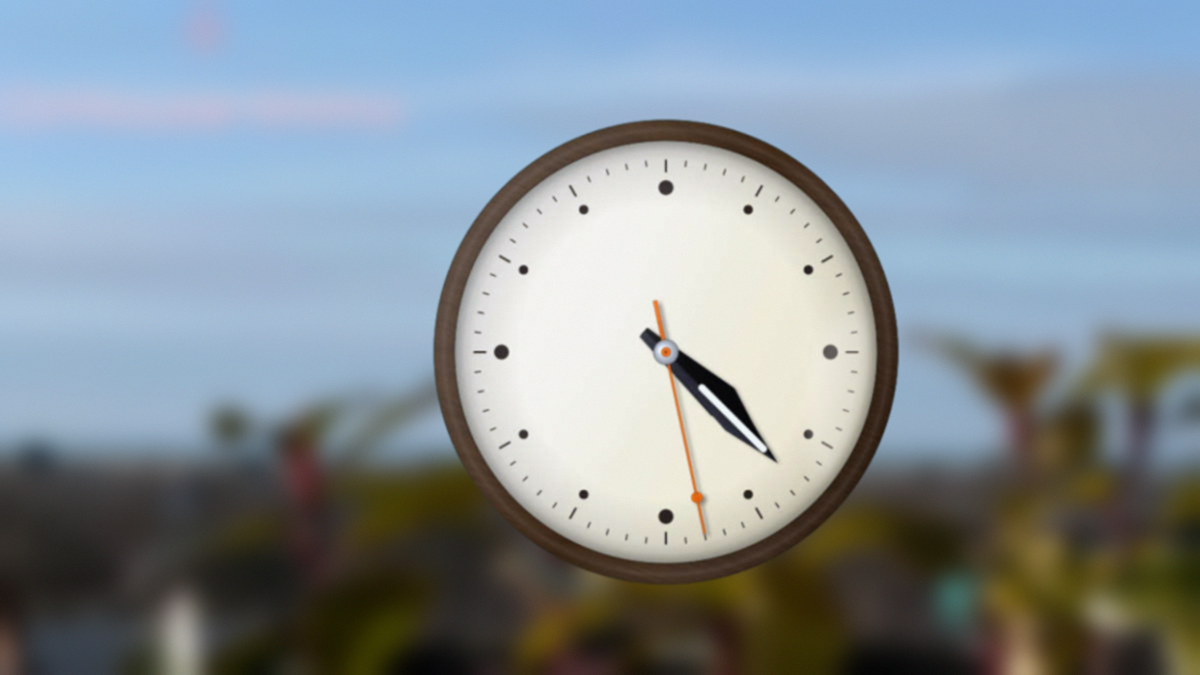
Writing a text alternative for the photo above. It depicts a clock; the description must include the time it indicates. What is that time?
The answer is 4:22:28
